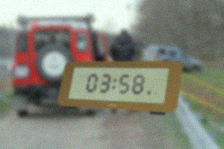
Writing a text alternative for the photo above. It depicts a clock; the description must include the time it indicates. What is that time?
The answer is 3:58
